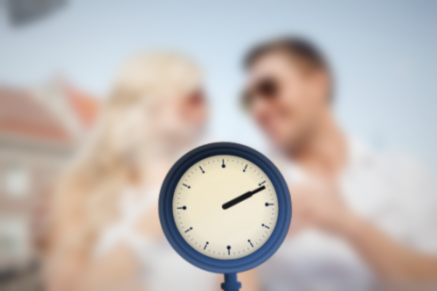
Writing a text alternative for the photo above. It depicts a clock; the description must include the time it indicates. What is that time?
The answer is 2:11
